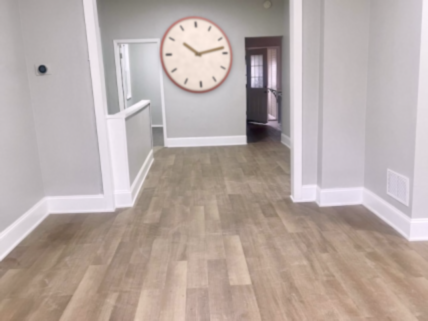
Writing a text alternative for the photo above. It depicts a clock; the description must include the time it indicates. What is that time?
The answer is 10:13
